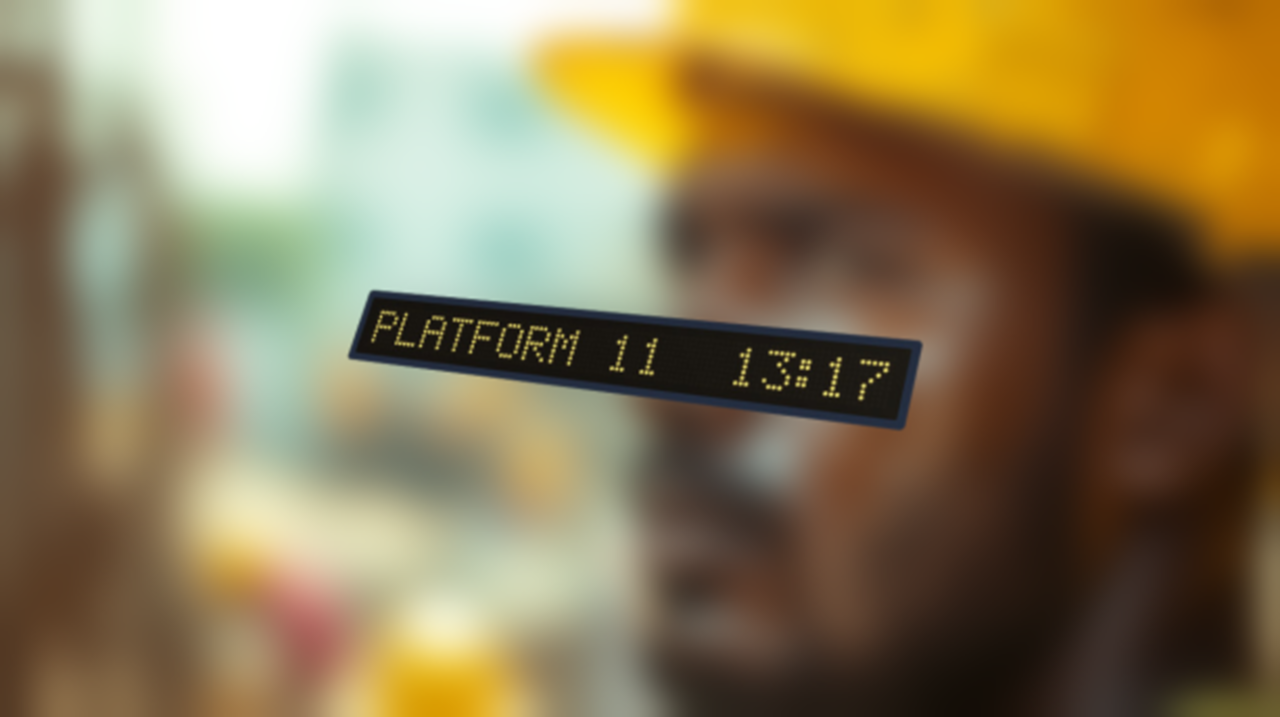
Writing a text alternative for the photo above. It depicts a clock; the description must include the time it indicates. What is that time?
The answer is 13:17
